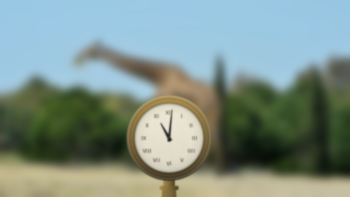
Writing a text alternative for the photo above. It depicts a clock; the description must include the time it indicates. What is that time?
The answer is 11:01
